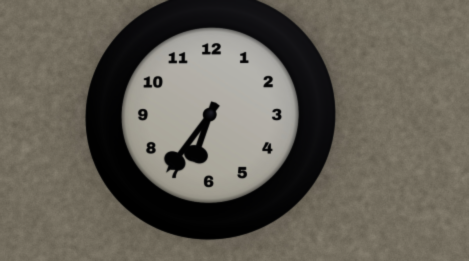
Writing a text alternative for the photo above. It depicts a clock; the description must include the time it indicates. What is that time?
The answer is 6:36
